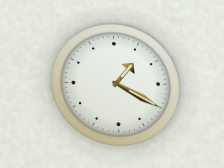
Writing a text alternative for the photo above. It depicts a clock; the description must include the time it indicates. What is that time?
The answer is 1:20
